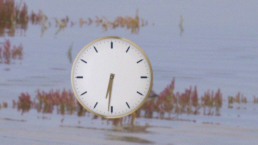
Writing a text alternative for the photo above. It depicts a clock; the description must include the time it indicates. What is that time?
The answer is 6:31
